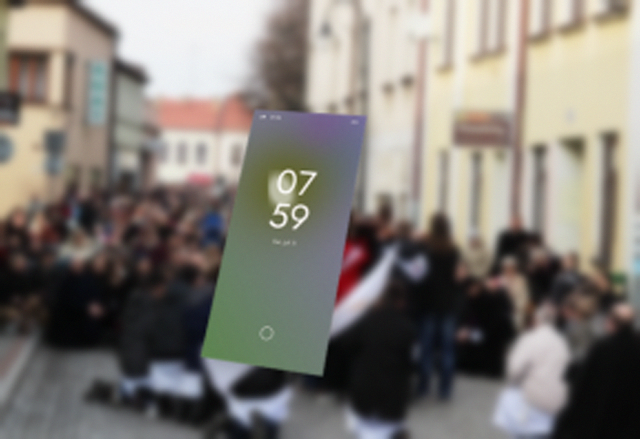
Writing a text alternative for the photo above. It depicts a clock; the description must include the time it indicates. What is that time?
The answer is 7:59
